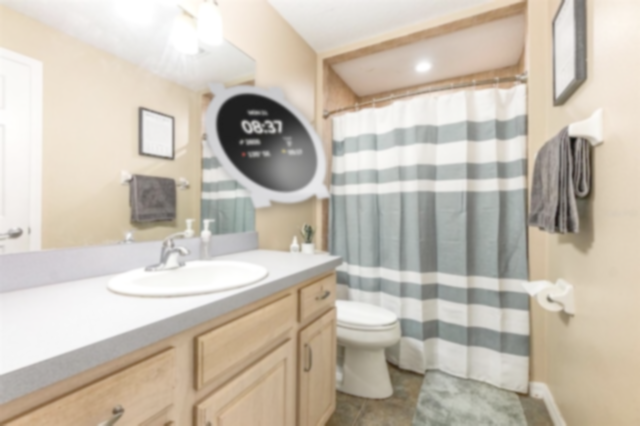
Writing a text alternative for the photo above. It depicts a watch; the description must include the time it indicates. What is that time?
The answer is 8:37
